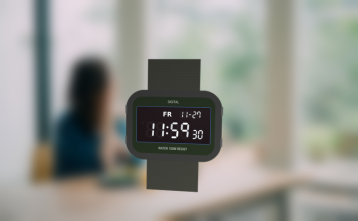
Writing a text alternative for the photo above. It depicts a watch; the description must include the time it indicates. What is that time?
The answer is 11:59:30
